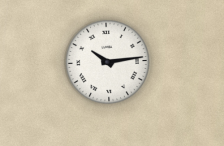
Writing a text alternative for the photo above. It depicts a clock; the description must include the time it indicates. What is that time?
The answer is 10:14
